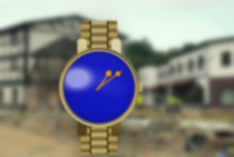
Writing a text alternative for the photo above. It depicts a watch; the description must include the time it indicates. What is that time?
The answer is 1:09
